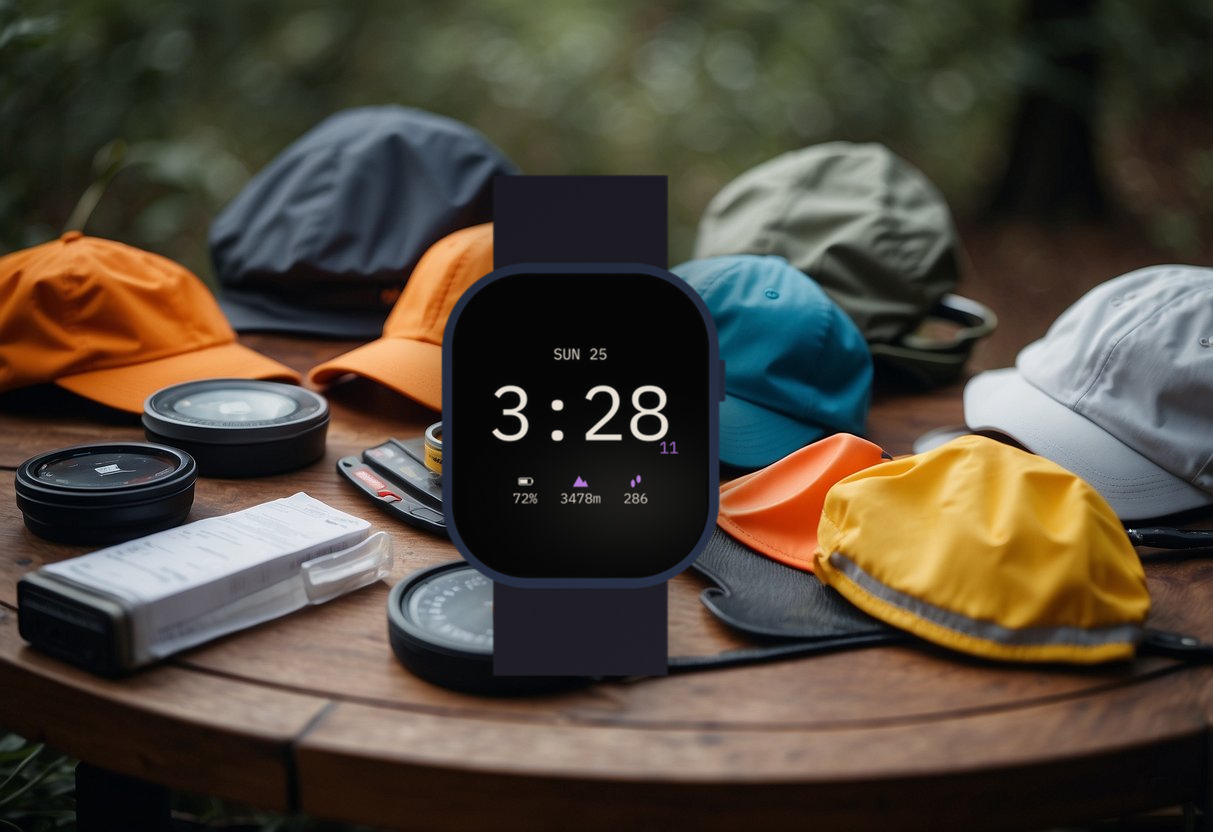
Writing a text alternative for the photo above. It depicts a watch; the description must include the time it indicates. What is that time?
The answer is 3:28:11
